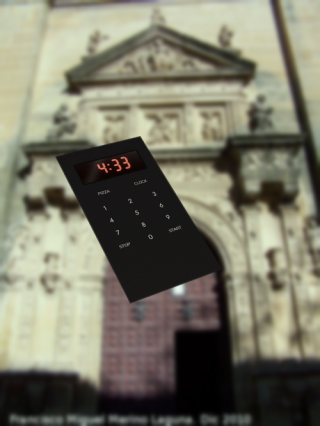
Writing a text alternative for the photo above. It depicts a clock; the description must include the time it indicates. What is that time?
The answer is 4:33
